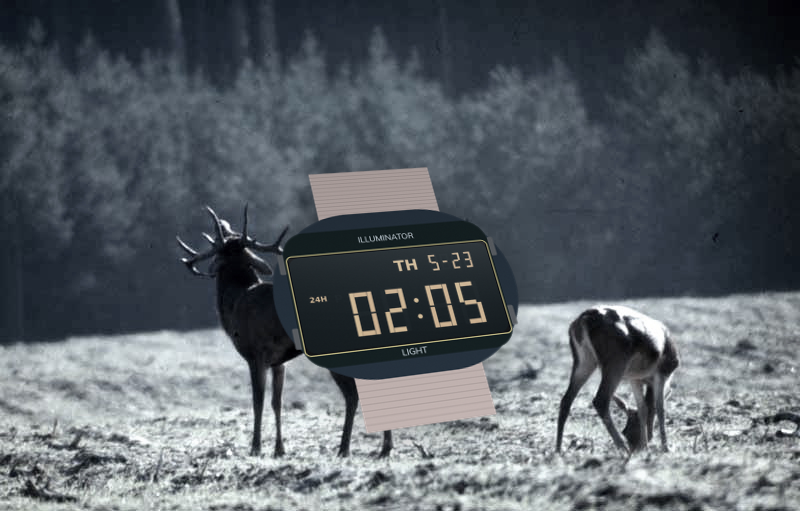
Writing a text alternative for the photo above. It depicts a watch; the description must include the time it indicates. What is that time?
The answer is 2:05
